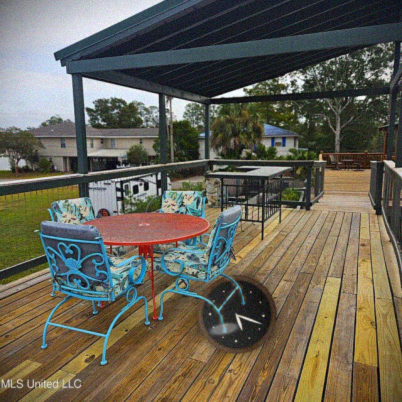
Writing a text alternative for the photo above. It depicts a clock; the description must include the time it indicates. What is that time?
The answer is 5:18
